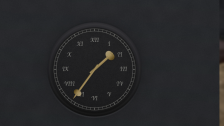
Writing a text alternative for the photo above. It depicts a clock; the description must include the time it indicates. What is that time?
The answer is 1:36
